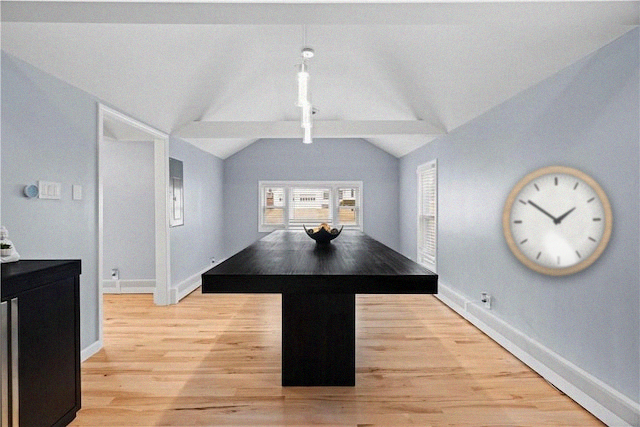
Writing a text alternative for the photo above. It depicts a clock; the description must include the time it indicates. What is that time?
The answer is 1:51
